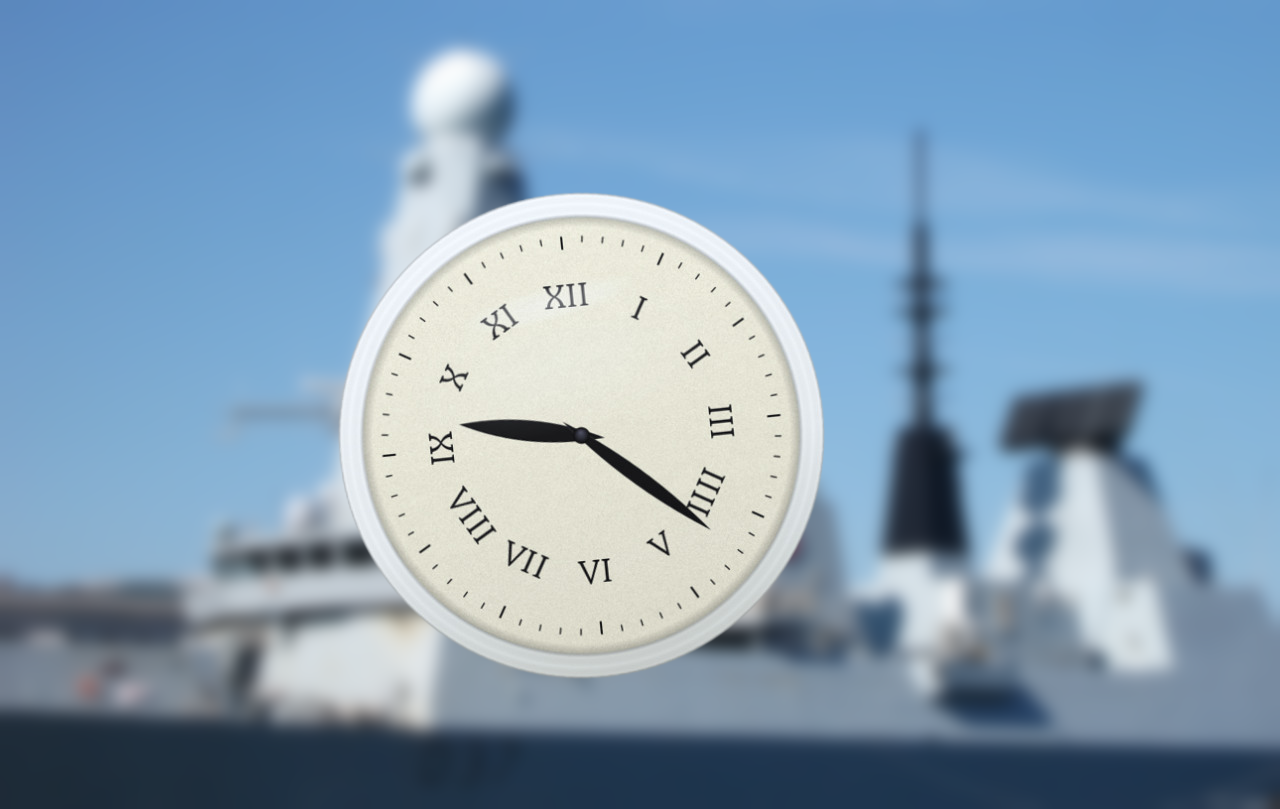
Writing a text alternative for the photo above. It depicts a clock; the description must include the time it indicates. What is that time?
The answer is 9:22
